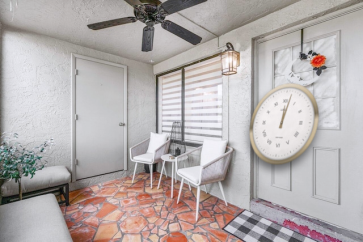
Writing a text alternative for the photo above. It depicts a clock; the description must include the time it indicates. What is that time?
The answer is 12:02
